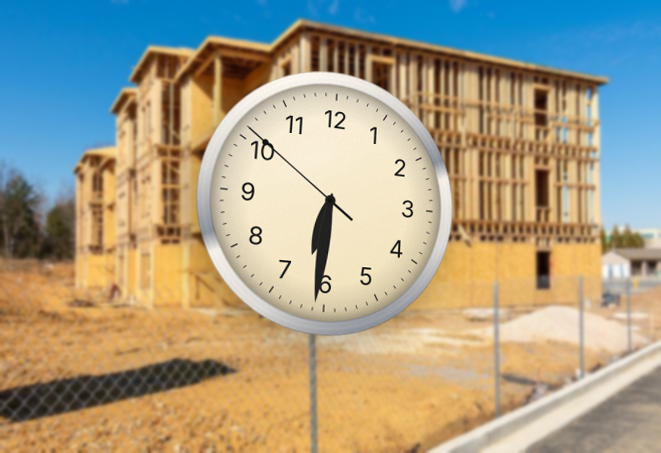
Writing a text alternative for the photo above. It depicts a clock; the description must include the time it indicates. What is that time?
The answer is 6:30:51
